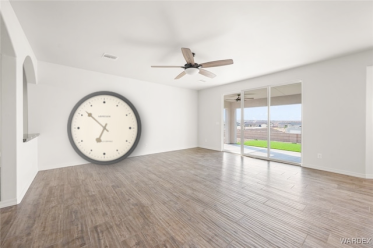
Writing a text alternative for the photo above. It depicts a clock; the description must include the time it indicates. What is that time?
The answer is 6:52
